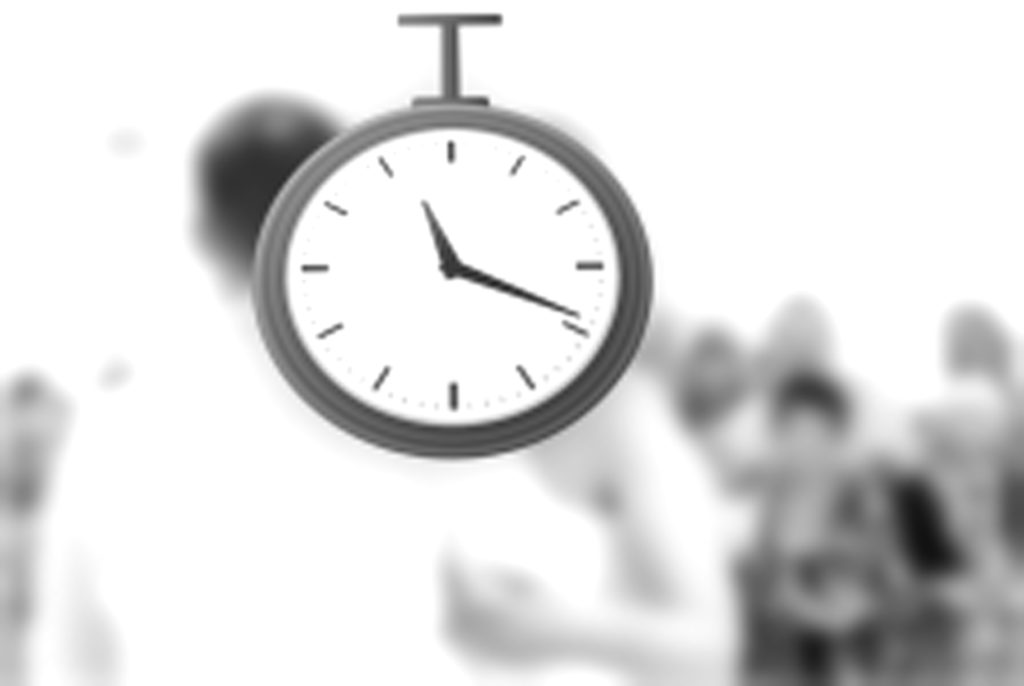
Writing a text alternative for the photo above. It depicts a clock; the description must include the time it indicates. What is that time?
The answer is 11:19
